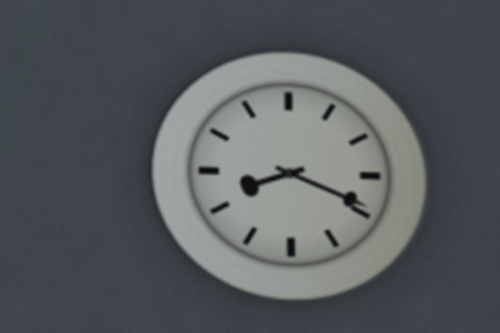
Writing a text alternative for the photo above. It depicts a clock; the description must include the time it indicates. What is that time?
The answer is 8:19
